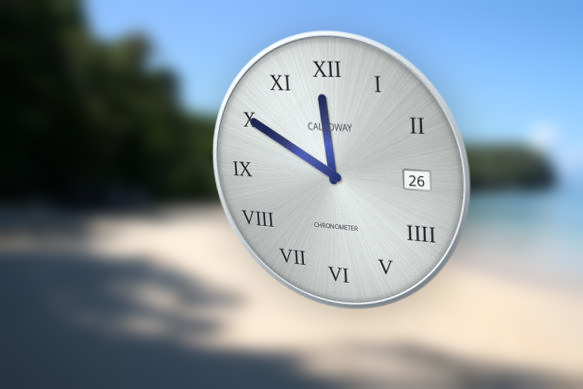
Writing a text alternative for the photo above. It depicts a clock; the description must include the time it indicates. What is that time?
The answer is 11:50
